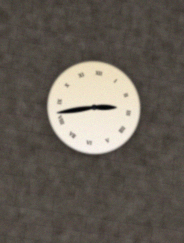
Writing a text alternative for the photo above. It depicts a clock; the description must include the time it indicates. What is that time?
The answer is 2:42
